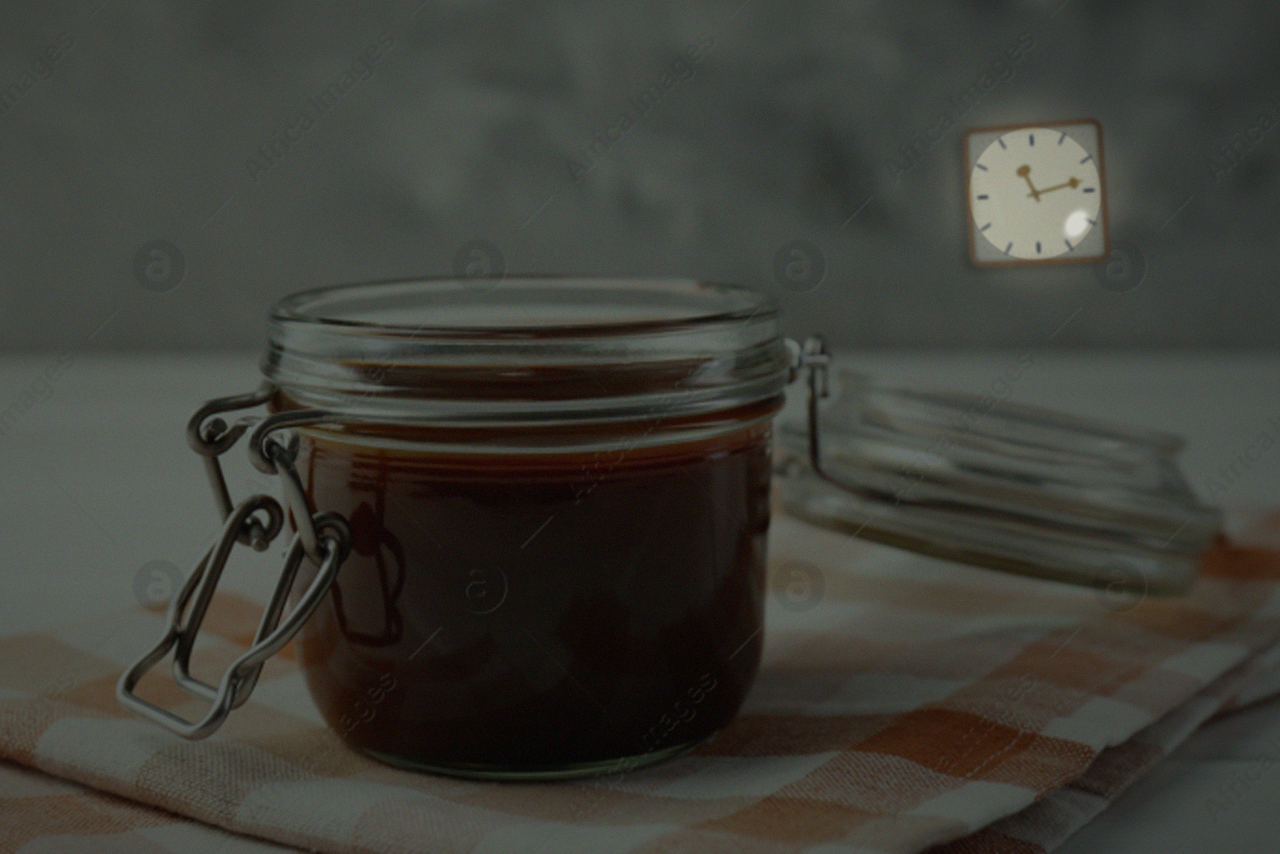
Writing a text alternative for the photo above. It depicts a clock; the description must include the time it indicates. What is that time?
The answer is 11:13
